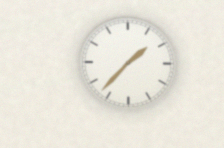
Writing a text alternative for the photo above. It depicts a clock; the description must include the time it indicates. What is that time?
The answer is 1:37
